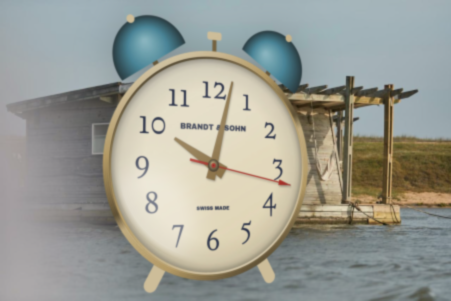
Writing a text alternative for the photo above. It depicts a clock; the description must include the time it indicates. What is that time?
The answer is 10:02:17
